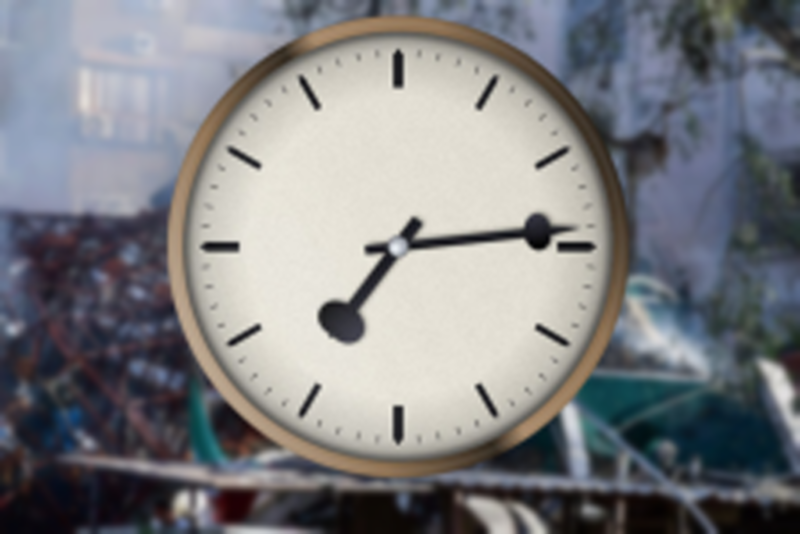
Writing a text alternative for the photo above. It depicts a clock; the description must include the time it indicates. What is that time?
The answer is 7:14
